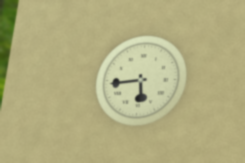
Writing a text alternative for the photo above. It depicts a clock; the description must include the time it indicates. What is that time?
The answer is 5:44
